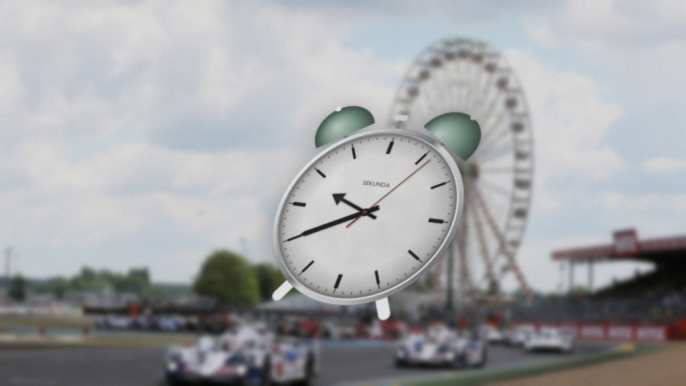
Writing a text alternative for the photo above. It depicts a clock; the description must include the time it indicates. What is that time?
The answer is 9:40:06
